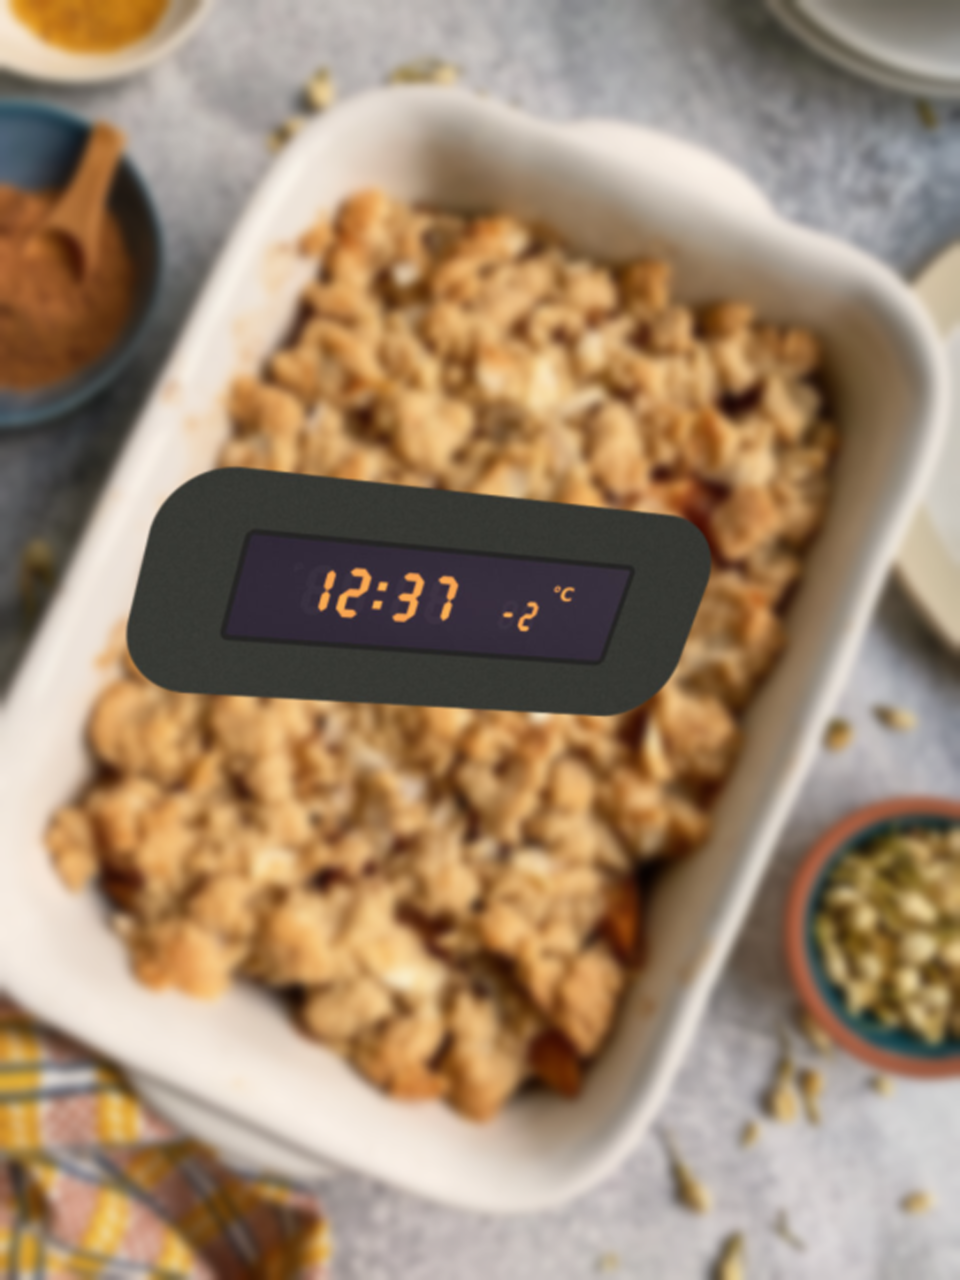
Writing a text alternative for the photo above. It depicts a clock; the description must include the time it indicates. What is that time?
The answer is 12:37
